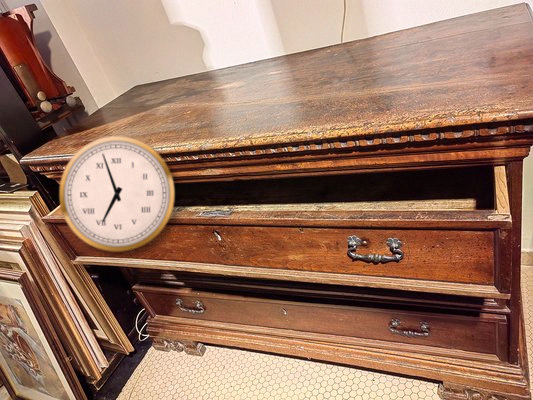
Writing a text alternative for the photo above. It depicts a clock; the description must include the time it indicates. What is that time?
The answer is 6:57
